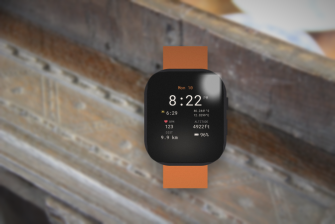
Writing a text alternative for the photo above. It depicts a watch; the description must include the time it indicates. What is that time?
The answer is 8:22
